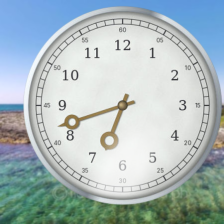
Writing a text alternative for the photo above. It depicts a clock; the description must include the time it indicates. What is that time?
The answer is 6:42
